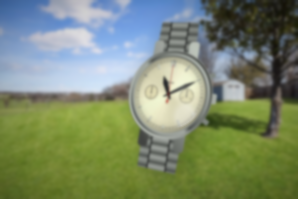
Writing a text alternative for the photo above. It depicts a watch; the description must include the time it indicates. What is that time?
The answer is 11:10
